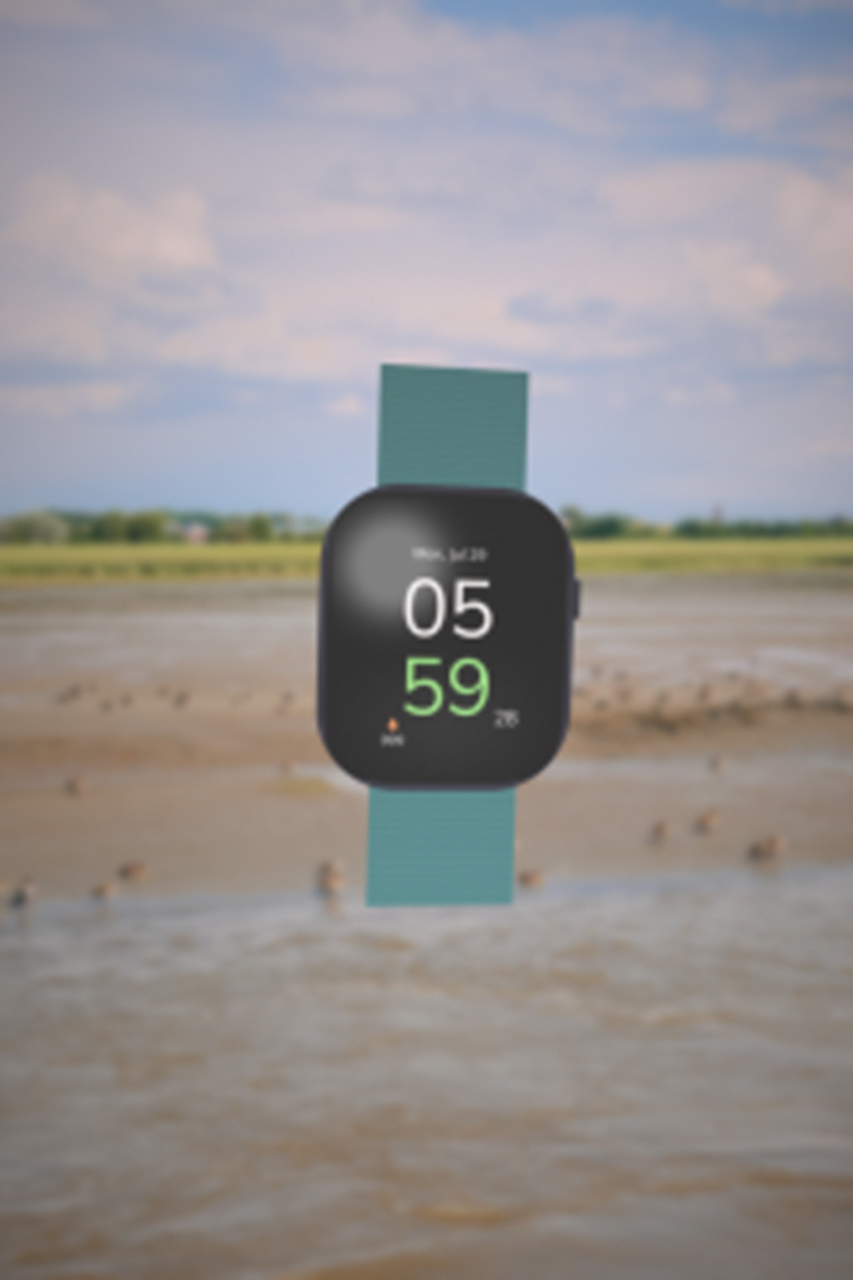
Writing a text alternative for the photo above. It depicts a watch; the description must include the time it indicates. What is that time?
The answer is 5:59
